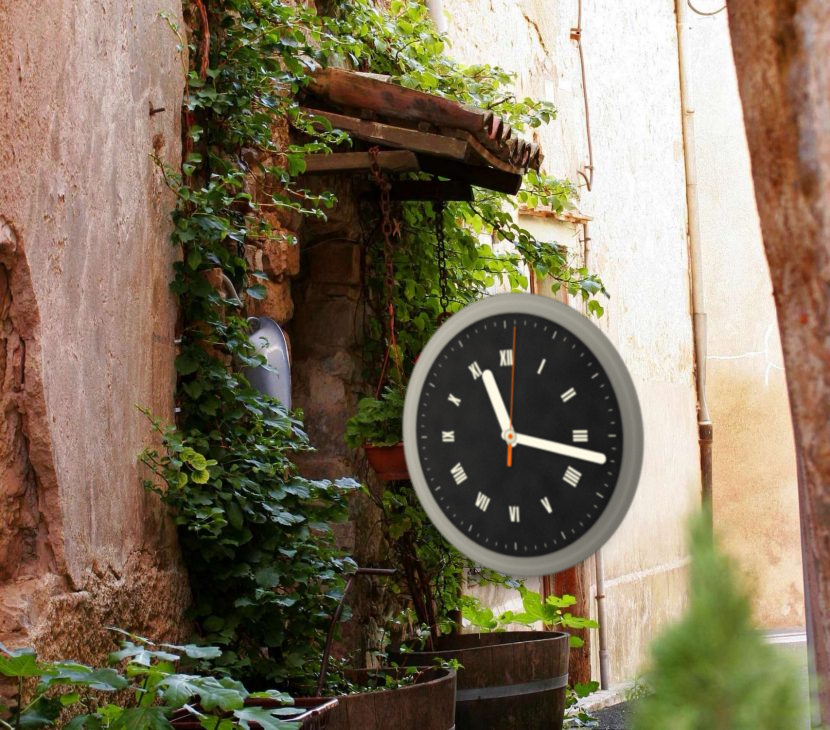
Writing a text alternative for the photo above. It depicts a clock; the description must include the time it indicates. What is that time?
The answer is 11:17:01
